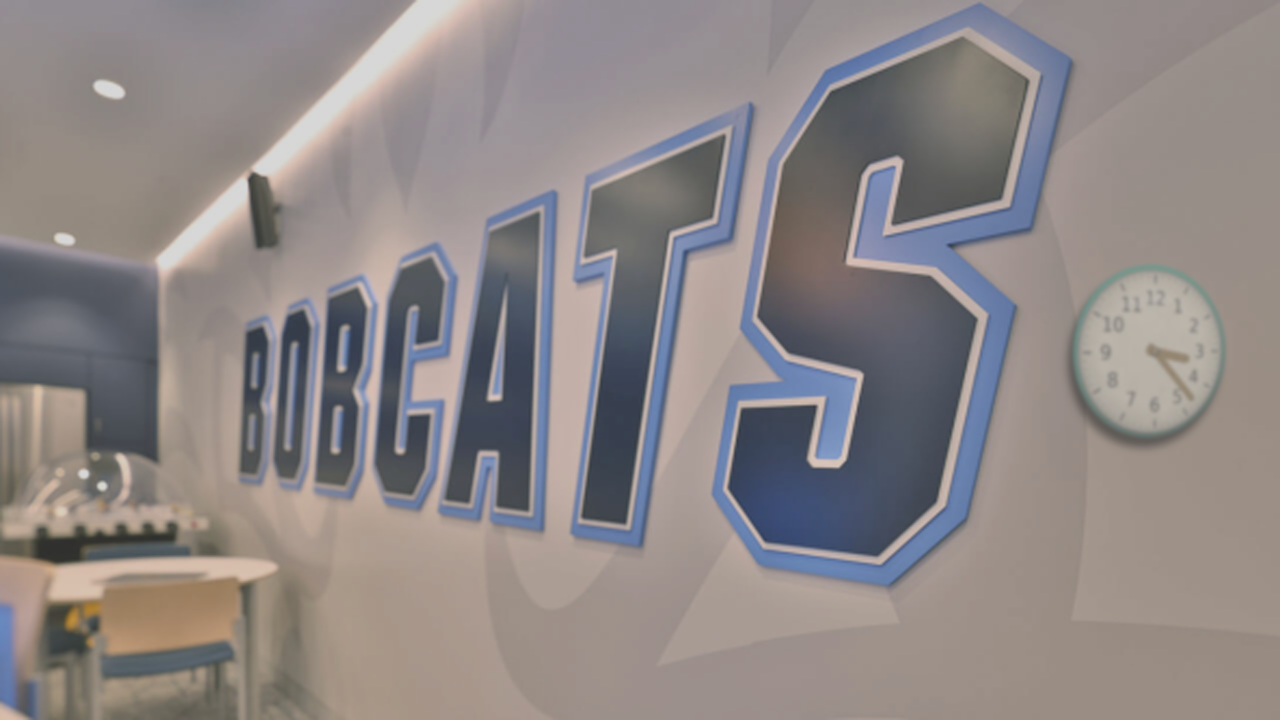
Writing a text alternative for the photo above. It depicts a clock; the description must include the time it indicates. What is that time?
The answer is 3:23
